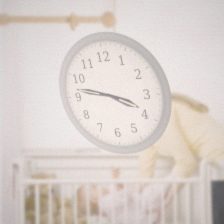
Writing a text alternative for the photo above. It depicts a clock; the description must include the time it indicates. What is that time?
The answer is 3:47
